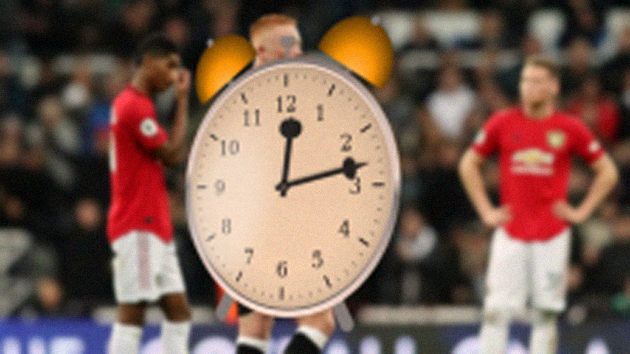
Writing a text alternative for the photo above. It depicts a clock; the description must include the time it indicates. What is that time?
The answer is 12:13
